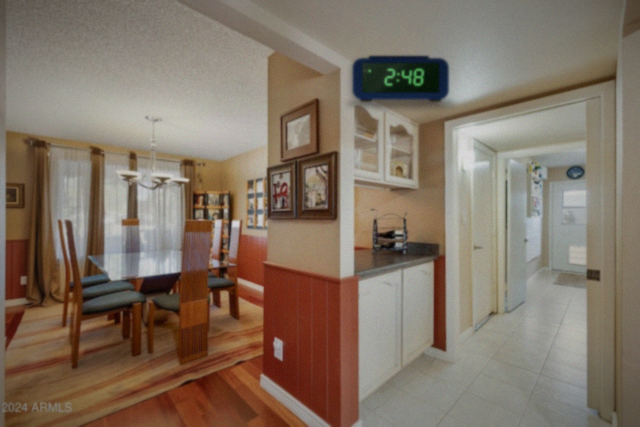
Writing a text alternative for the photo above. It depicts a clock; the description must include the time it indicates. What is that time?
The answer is 2:48
